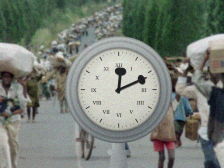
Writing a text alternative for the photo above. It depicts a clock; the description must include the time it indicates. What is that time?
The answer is 12:11
